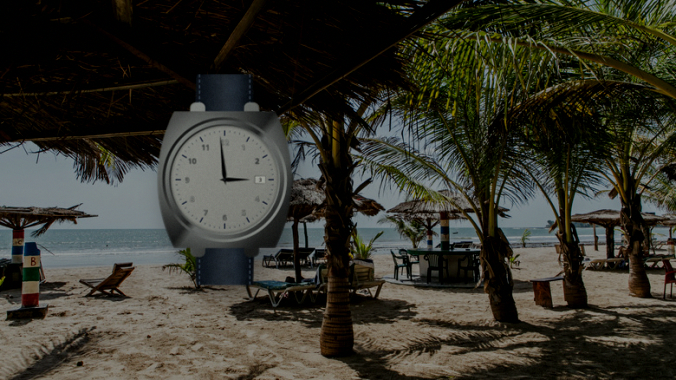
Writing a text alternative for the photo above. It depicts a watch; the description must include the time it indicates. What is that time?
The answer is 2:59
